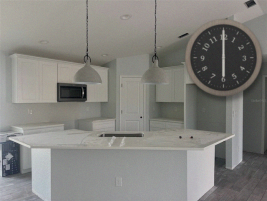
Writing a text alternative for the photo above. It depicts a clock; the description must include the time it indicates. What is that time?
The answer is 6:00
